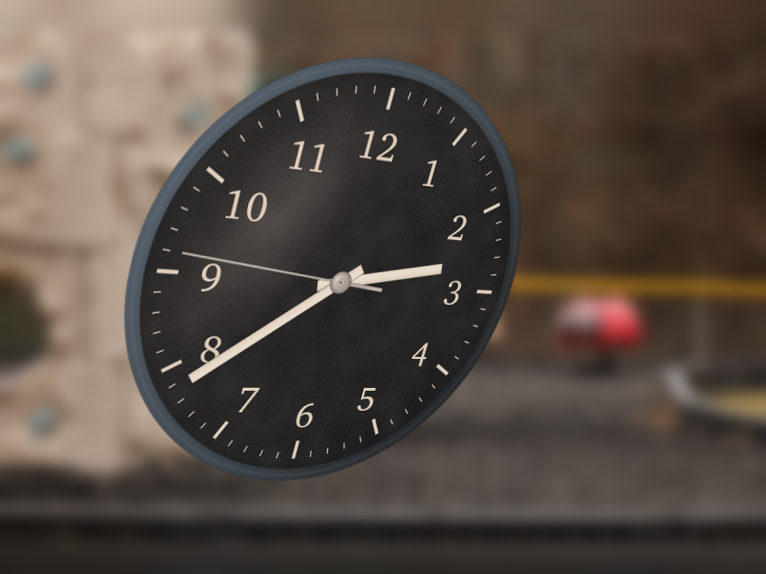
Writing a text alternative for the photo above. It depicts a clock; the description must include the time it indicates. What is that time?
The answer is 2:38:46
